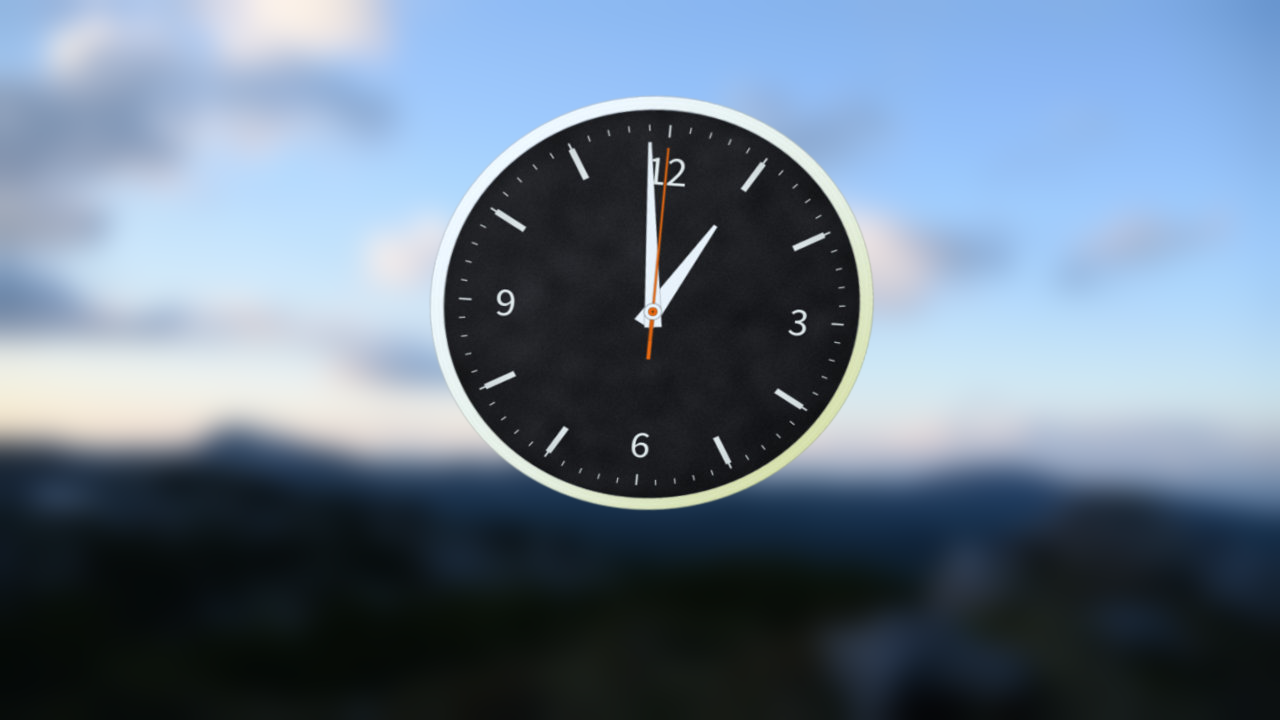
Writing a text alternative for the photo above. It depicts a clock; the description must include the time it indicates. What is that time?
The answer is 12:59:00
